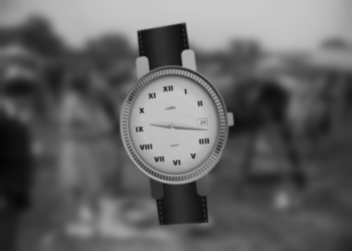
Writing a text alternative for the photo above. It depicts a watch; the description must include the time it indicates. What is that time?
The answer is 9:17
